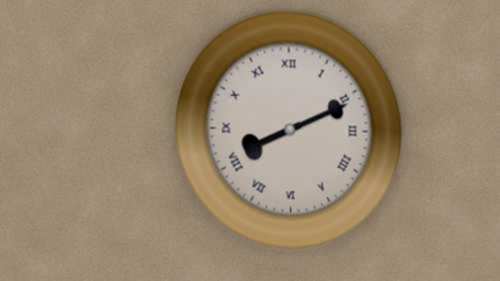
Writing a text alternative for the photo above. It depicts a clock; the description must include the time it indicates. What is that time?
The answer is 8:11
